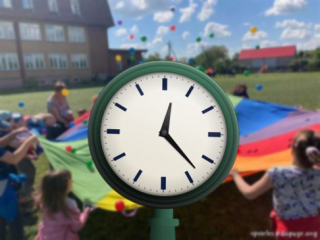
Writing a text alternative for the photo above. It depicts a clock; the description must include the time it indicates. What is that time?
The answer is 12:23
